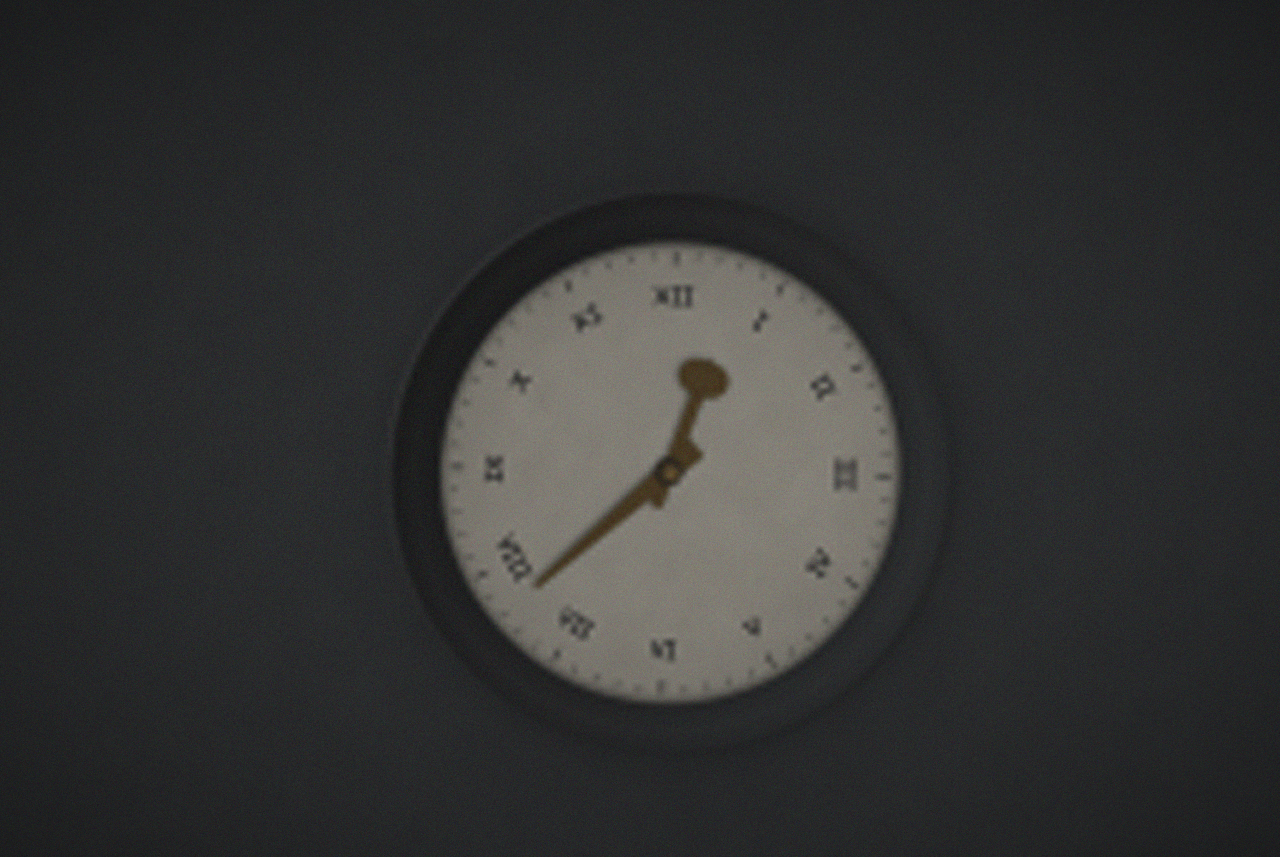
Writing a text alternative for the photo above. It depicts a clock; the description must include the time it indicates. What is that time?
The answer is 12:38
